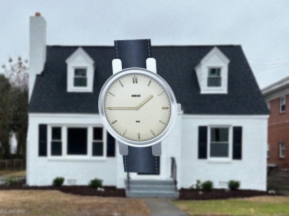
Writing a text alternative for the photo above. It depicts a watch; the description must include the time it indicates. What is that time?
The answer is 1:45
